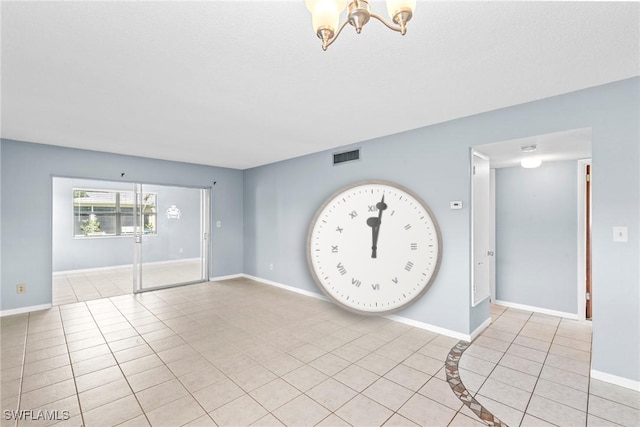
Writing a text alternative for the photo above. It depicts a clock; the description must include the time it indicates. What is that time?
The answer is 12:02
